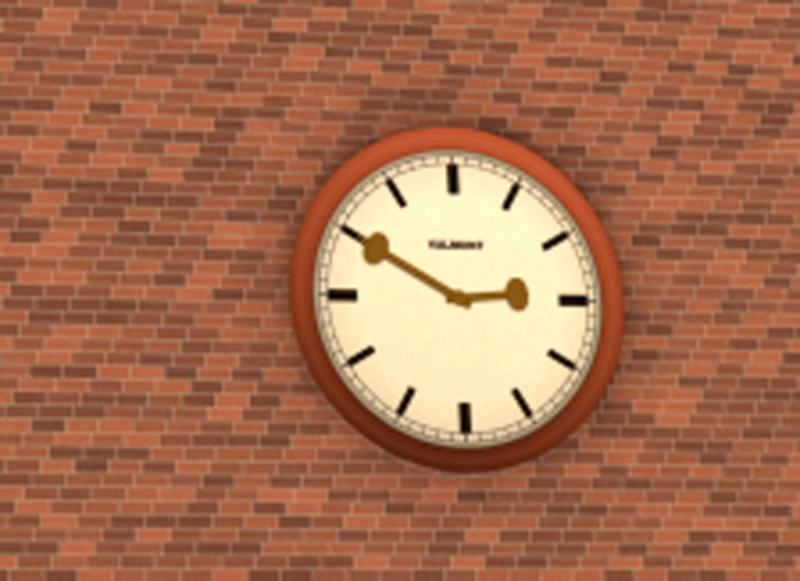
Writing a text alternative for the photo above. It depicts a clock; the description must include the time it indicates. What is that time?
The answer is 2:50
